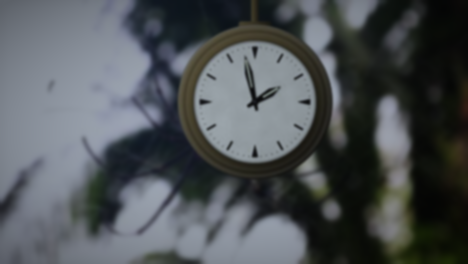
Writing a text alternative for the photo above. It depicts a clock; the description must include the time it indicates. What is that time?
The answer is 1:58
